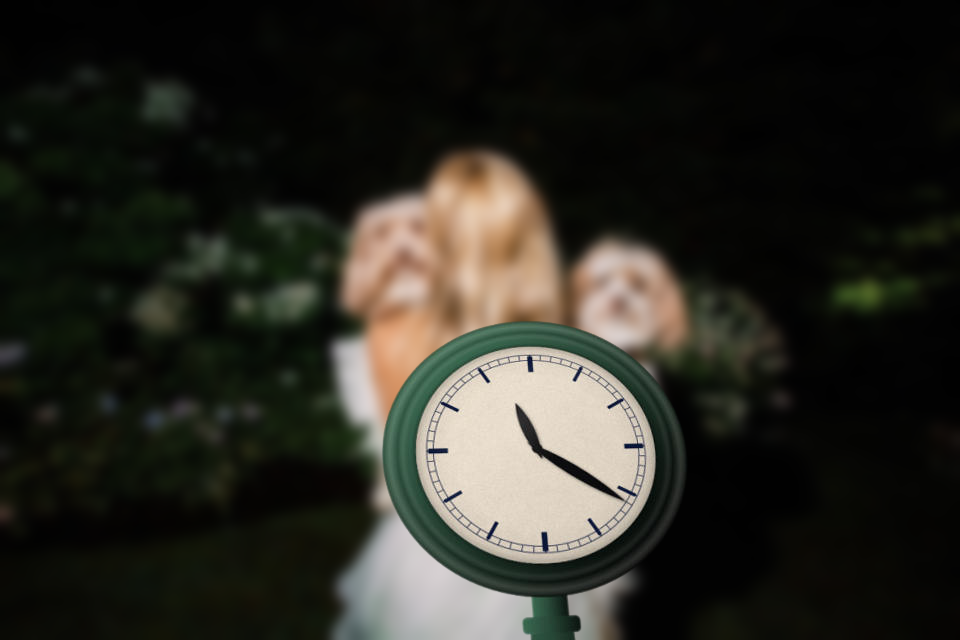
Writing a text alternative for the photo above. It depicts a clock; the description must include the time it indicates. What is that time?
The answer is 11:21
